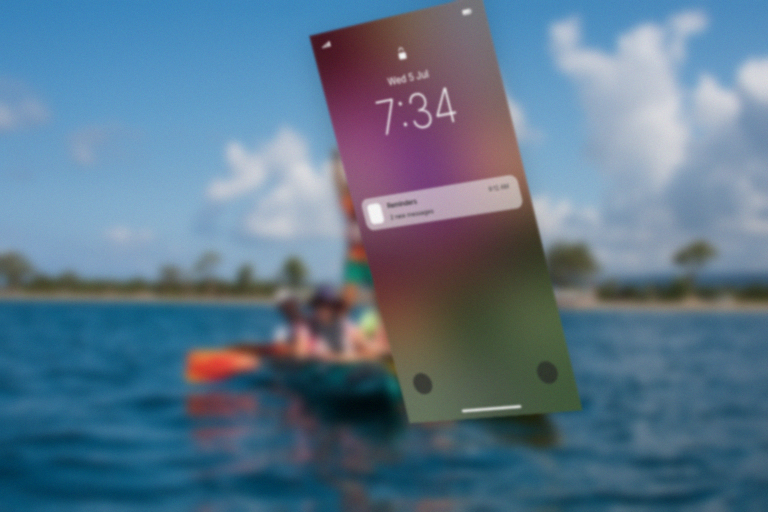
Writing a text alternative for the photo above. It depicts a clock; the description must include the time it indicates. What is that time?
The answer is 7:34
